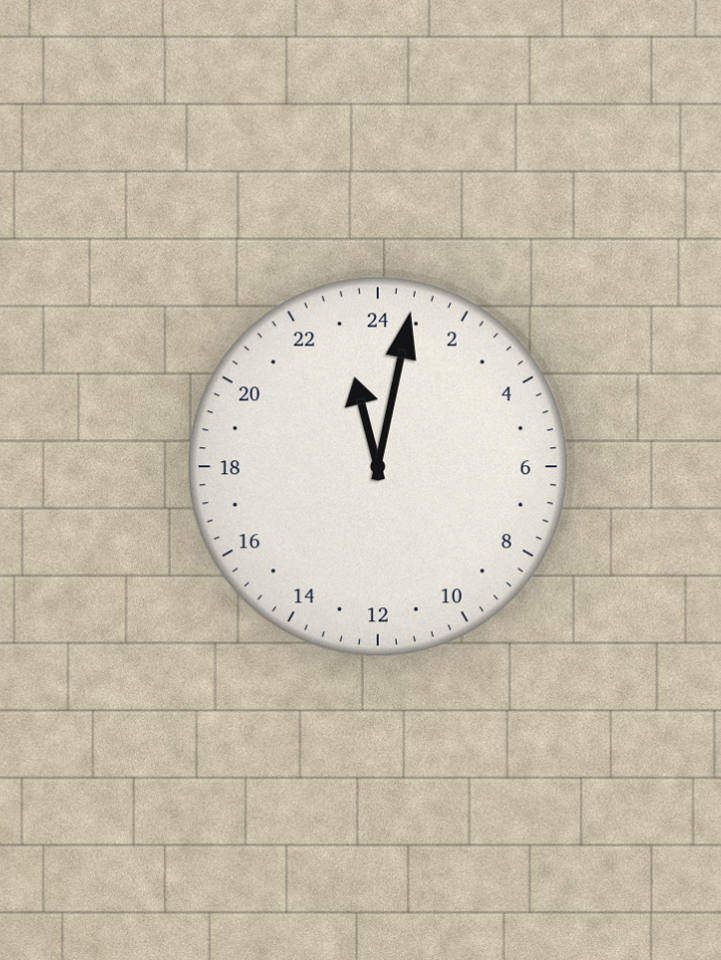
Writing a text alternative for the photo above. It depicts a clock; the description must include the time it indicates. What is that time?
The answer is 23:02
